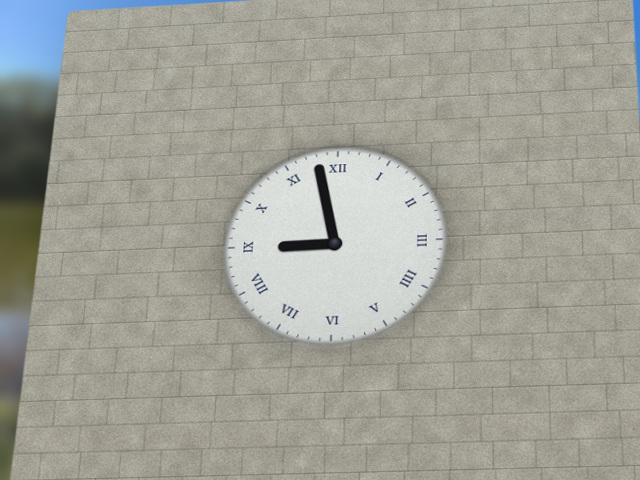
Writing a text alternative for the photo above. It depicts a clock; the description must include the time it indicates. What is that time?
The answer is 8:58
